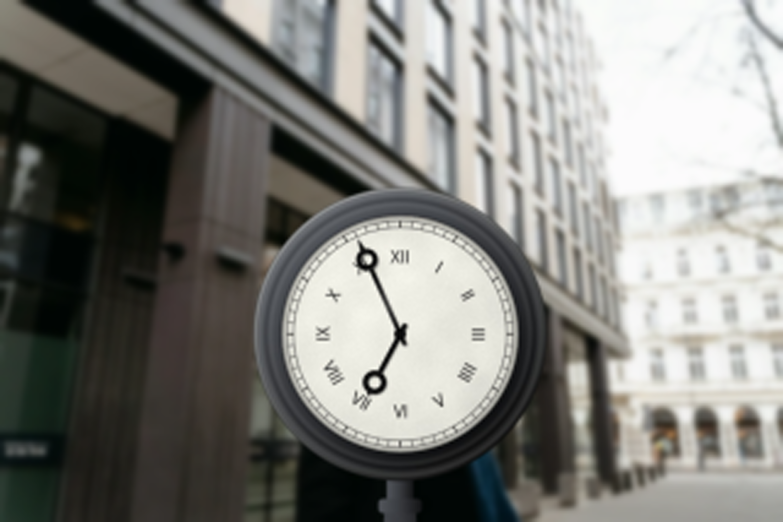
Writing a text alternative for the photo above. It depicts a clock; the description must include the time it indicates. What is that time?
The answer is 6:56
